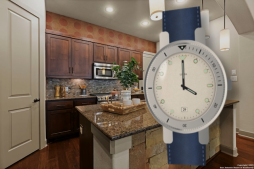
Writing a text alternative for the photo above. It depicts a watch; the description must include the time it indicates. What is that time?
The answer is 4:00
